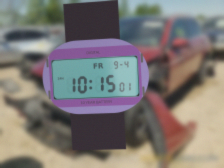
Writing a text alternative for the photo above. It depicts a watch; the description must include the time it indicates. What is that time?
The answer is 10:15:01
